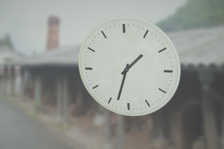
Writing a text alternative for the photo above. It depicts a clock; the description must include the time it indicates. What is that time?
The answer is 1:33
